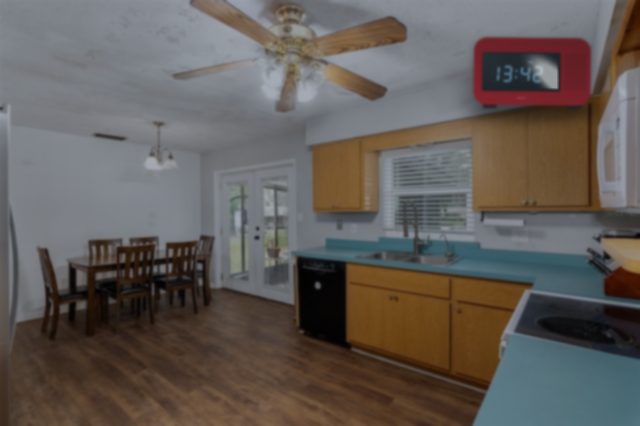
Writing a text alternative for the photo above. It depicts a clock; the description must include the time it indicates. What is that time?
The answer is 13:42
